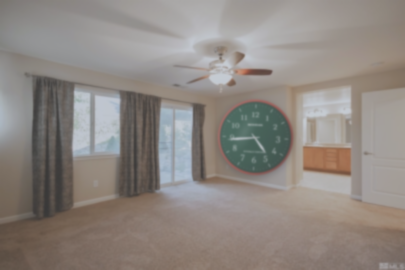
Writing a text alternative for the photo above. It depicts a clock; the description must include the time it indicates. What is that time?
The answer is 4:44
